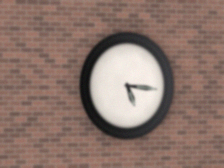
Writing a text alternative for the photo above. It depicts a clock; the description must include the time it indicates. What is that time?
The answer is 5:16
